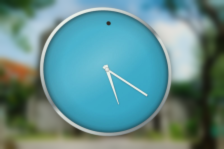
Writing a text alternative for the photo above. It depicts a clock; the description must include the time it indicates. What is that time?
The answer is 5:20
